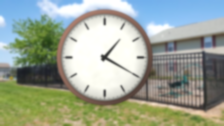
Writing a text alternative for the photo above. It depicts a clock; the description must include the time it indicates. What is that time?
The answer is 1:20
